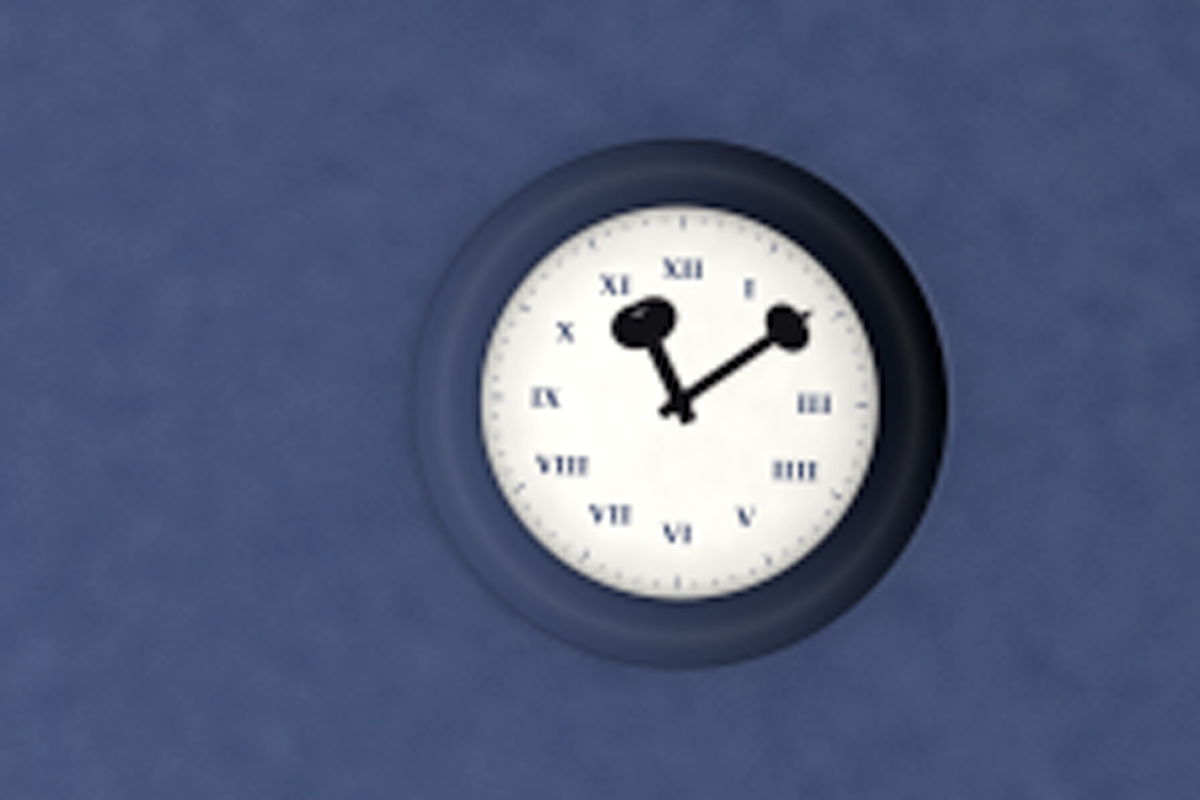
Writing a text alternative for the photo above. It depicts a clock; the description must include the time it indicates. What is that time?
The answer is 11:09
